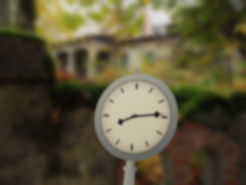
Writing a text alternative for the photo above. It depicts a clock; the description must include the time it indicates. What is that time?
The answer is 8:14
